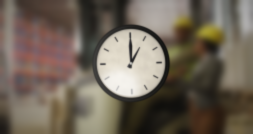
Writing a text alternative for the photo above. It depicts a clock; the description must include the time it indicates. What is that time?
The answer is 1:00
